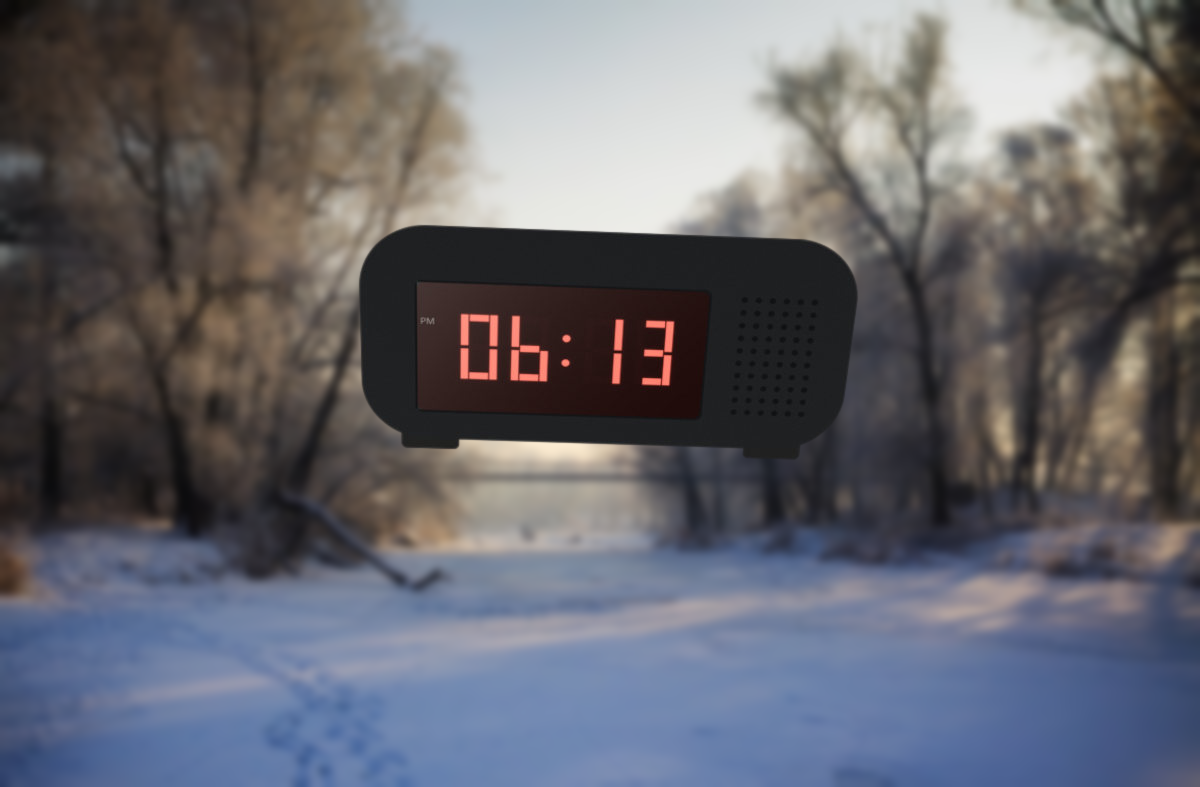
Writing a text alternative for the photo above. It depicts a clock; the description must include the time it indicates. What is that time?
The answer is 6:13
